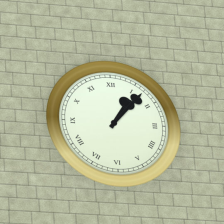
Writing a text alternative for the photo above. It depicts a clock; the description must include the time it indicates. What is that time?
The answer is 1:07
